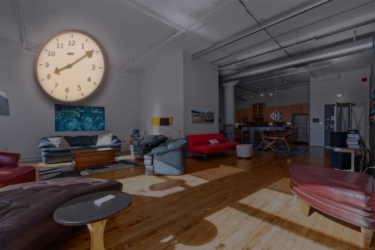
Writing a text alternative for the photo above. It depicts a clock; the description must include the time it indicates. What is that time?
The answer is 8:09
